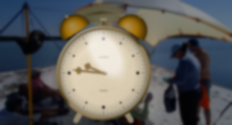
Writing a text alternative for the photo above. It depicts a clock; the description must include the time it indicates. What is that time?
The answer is 9:46
